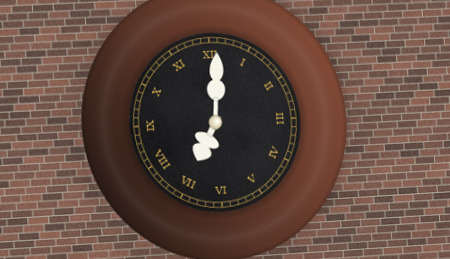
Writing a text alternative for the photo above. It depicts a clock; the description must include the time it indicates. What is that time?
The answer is 7:01
